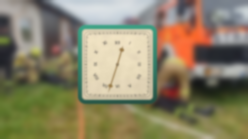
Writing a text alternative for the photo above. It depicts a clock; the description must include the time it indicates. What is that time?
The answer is 12:33
